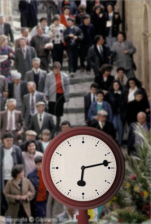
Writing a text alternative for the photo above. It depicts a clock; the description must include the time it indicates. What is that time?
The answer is 6:13
